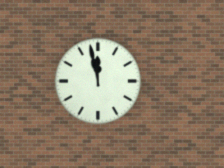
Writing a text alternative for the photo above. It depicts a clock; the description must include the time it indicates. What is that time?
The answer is 11:58
